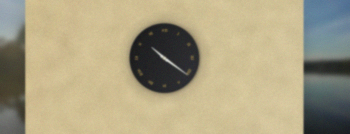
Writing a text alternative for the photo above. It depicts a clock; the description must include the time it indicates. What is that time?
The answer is 10:21
